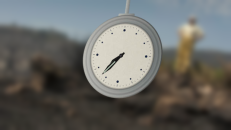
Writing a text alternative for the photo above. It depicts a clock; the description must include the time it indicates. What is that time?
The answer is 7:37
